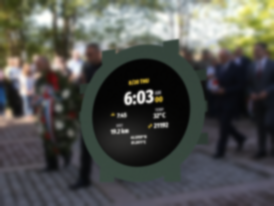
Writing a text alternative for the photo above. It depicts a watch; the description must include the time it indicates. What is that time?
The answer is 6:03
